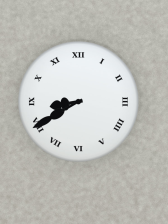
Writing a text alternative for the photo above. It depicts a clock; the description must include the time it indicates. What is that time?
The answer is 8:40
